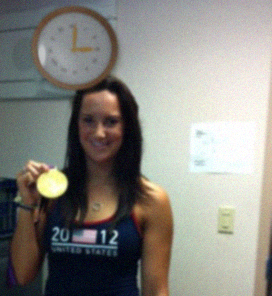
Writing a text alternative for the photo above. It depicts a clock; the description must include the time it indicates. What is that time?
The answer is 3:01
